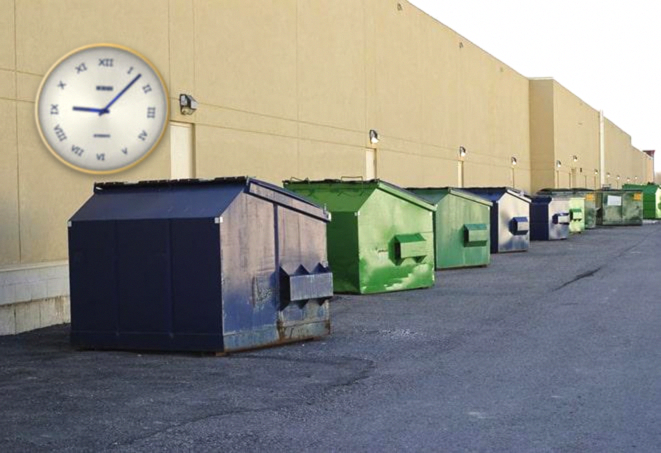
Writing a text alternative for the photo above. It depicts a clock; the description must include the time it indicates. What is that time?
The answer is 9:07
